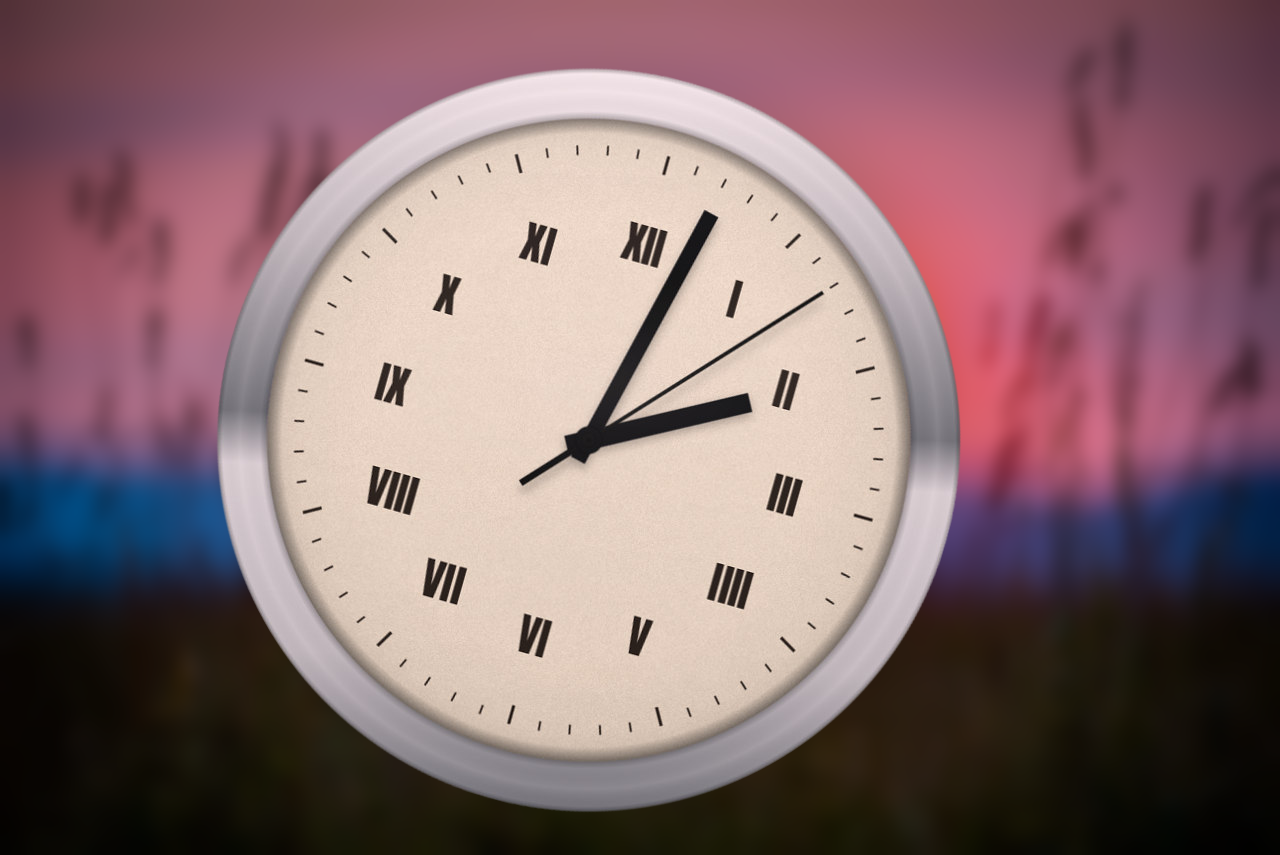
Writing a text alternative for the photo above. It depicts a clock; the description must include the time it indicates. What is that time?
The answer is 2:02:07
